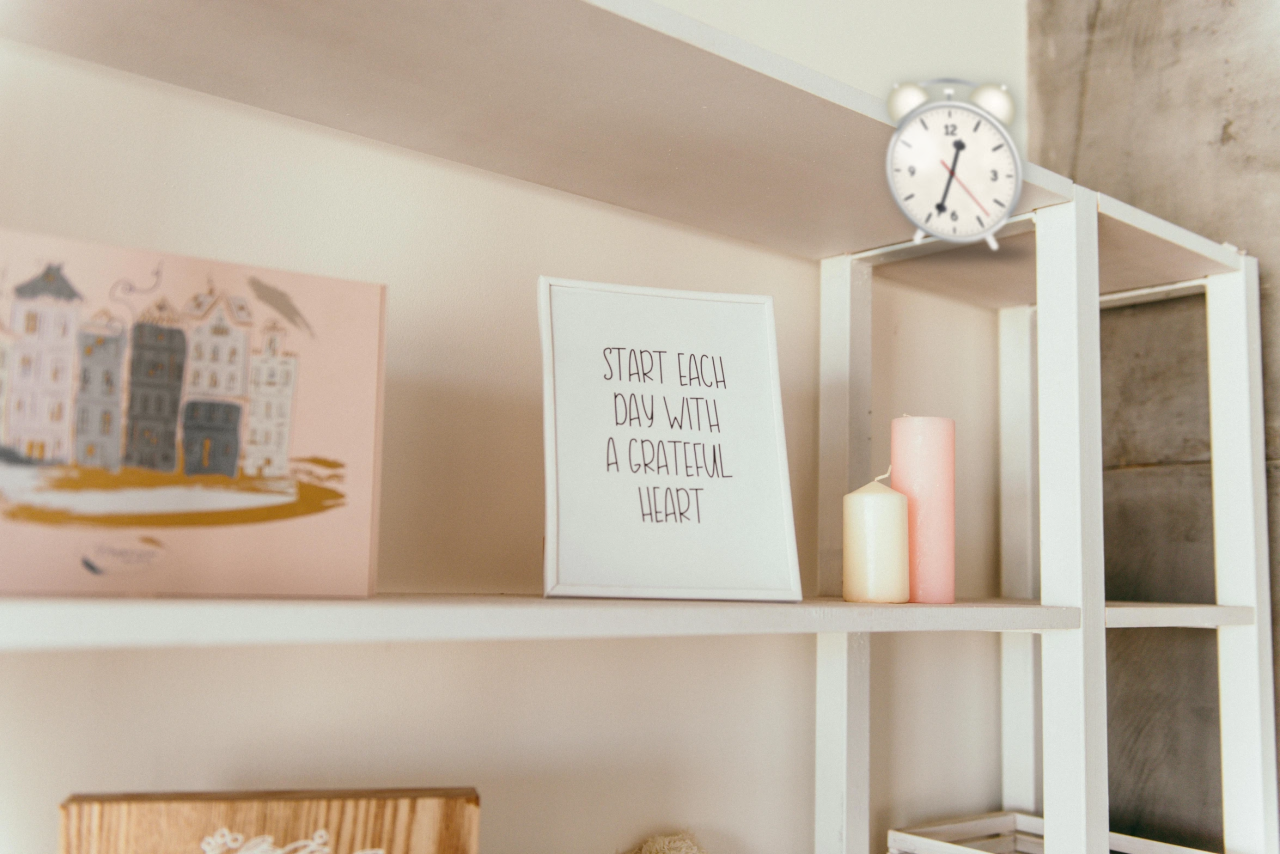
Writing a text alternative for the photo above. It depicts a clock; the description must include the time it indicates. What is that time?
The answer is 12:33:23
